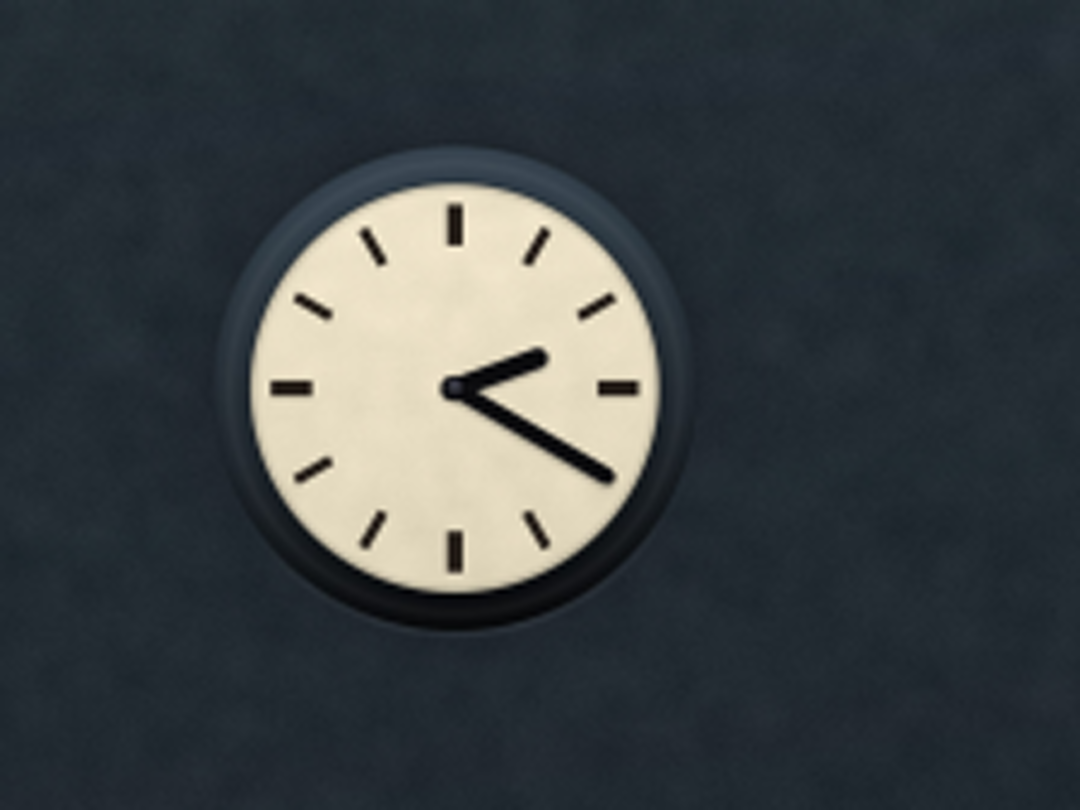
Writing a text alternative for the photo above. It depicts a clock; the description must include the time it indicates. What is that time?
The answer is 2:20
